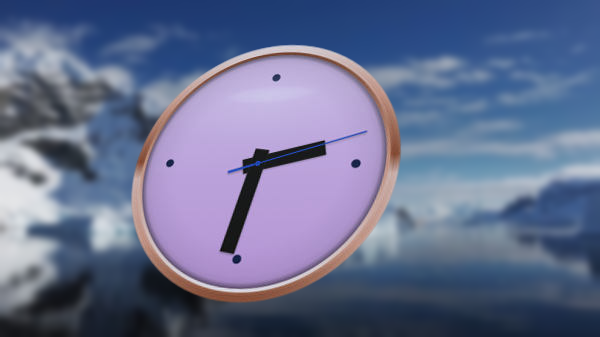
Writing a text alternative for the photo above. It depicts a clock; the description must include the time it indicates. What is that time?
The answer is 2:31:12
